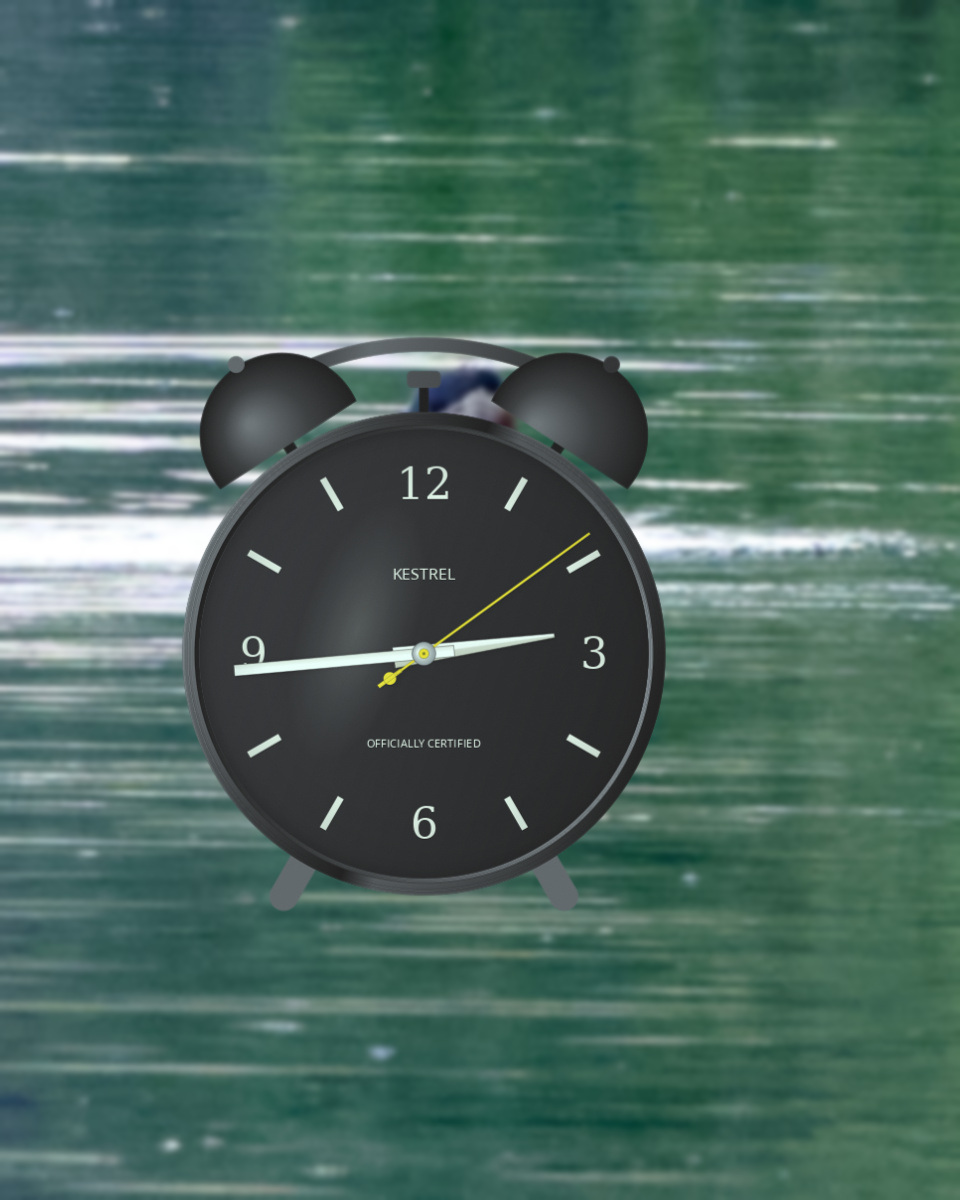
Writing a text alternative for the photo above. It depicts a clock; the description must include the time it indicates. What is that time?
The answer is 2:44:09
